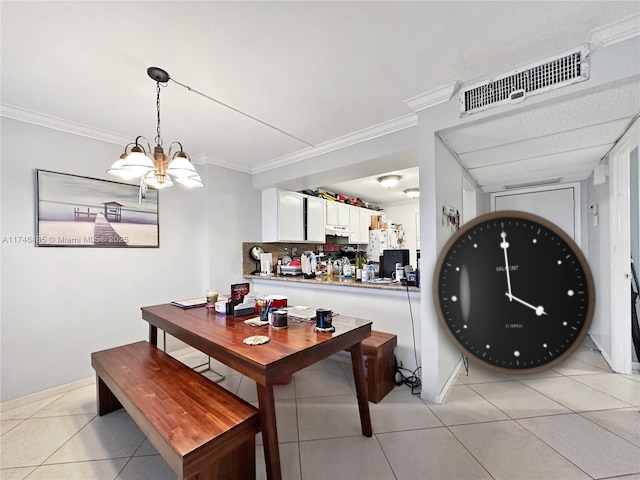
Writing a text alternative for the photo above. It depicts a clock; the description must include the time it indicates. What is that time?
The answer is 4:00
